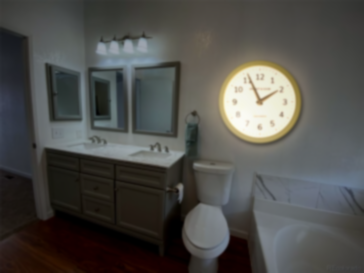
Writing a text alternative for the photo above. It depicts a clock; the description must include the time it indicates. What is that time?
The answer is 1:56
